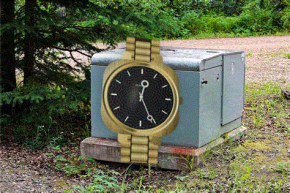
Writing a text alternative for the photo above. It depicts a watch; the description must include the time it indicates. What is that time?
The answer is 12:26
